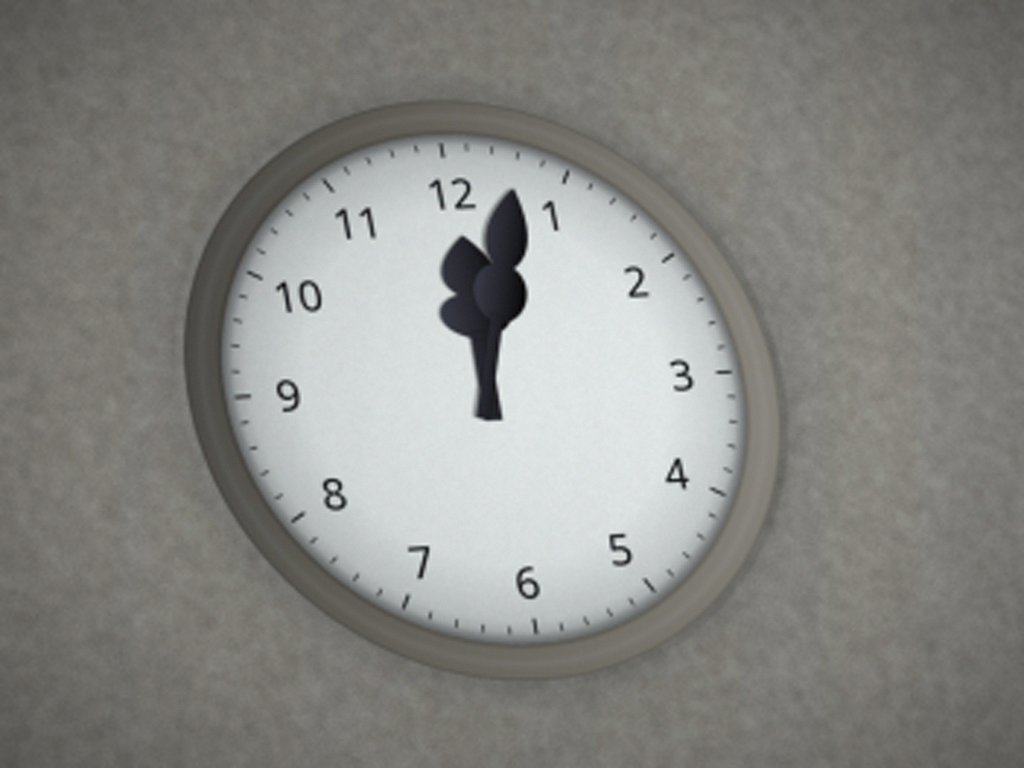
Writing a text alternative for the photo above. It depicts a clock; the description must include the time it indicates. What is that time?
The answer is 12:03
